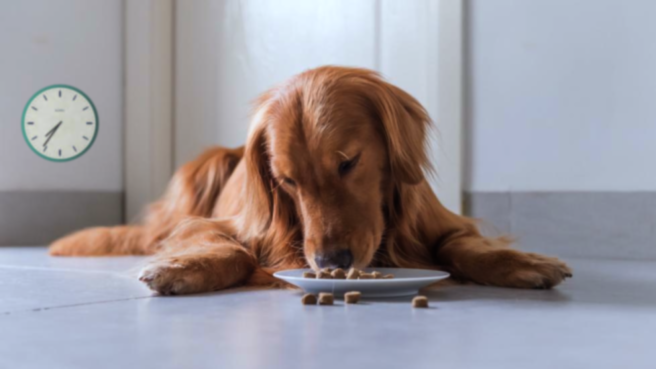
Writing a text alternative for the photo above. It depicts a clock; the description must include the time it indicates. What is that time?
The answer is 7:36
